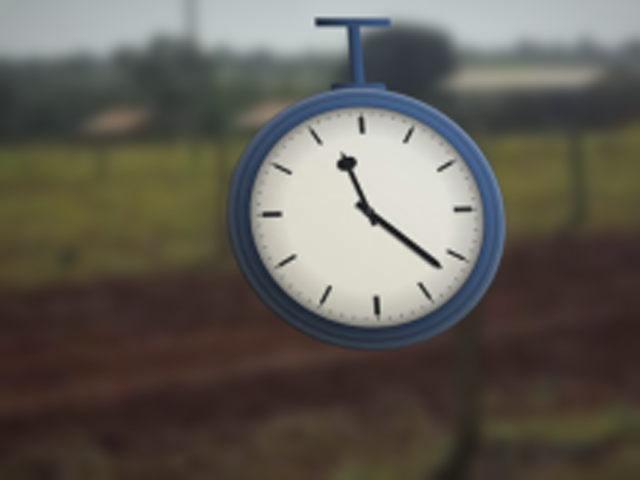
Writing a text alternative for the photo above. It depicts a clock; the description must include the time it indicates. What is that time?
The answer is 11:22
